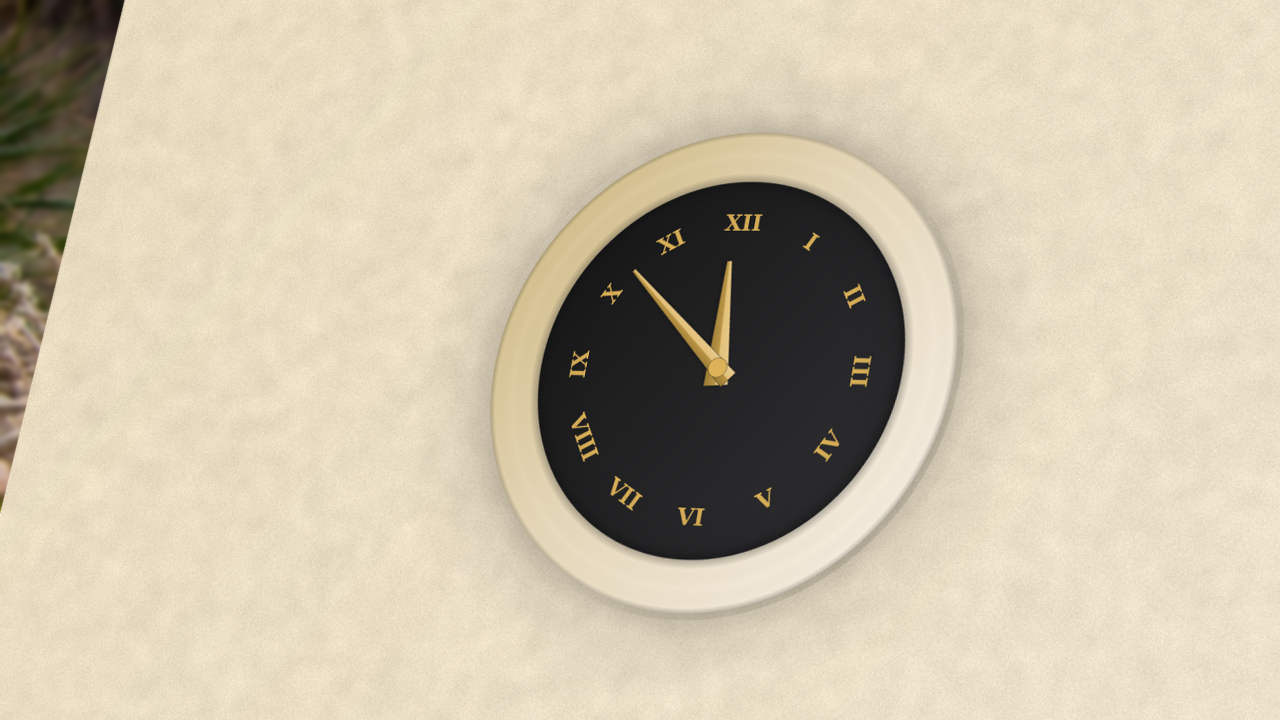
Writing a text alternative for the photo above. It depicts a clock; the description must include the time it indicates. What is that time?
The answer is 11:52
